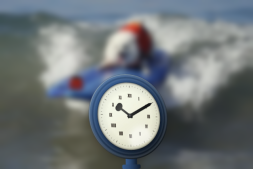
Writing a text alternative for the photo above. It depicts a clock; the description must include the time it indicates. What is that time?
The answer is 10:10
